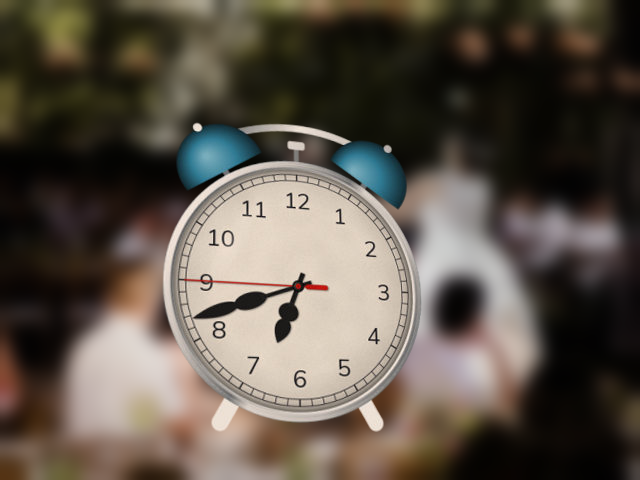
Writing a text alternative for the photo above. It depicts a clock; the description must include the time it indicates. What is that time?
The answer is 6:41:45
